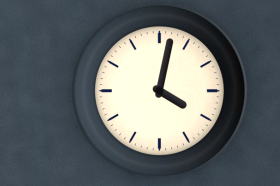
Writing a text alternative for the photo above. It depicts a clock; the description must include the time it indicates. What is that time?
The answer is 4:02
